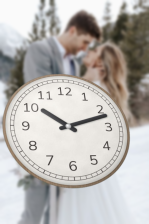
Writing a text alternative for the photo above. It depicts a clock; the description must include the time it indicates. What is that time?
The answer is 10:12
